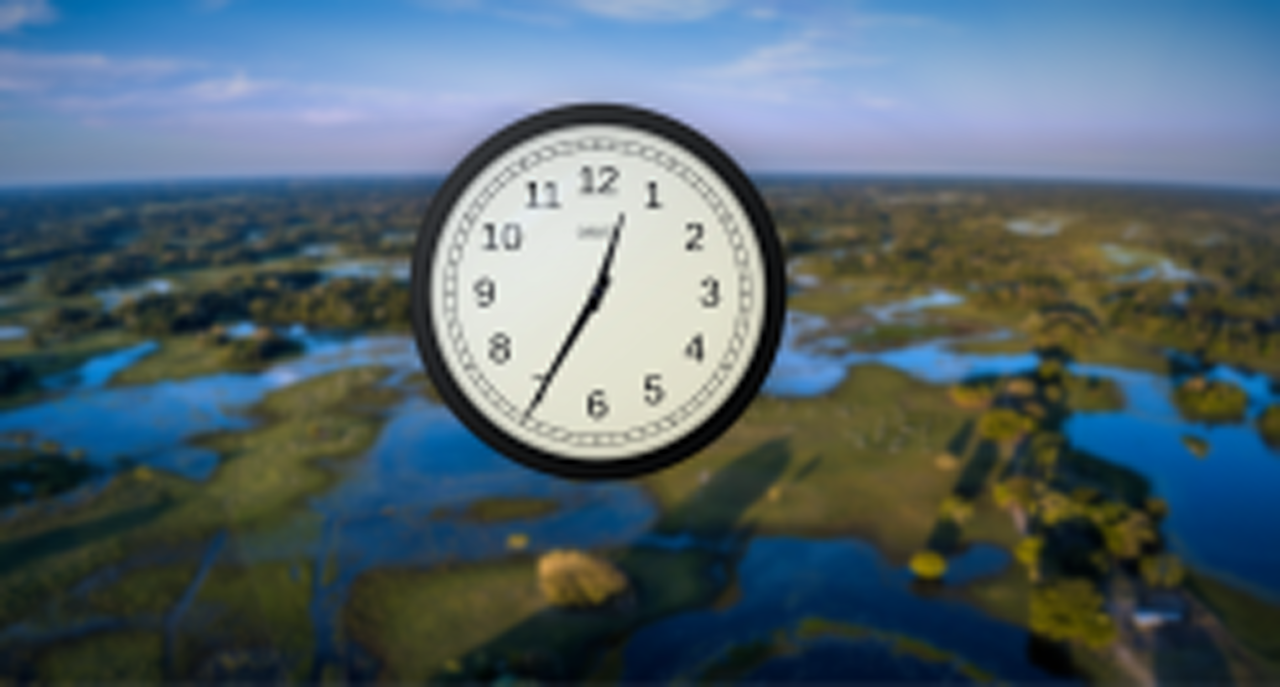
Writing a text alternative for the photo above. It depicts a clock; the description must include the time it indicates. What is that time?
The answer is 12:35
